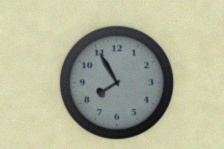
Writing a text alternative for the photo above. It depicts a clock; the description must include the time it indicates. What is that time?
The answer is 7:55
